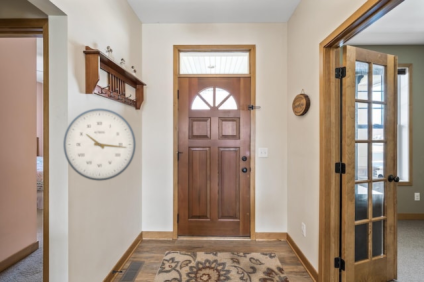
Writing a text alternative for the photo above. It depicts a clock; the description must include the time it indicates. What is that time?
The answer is 10:16
